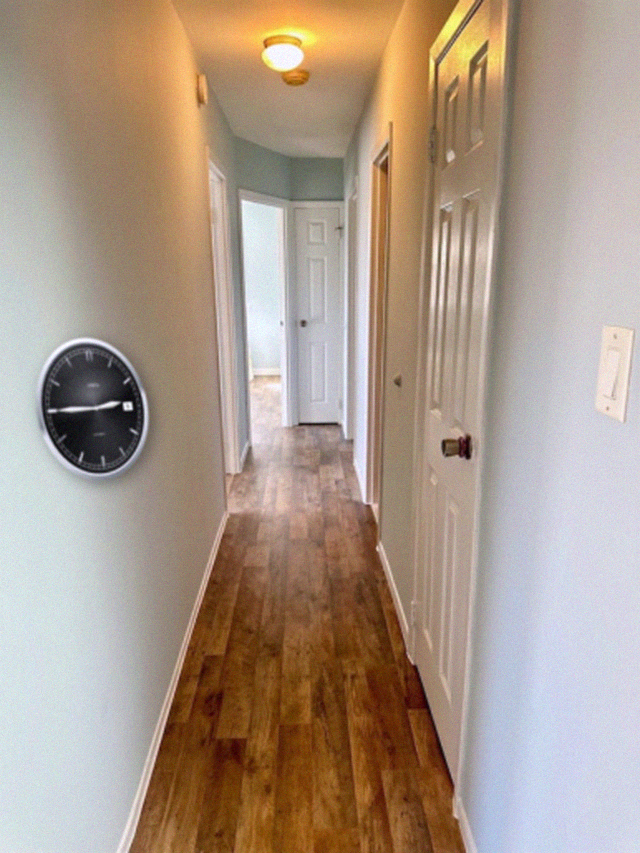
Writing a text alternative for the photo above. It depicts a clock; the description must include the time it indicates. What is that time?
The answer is 2:45
